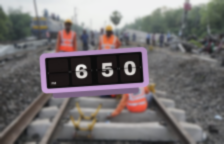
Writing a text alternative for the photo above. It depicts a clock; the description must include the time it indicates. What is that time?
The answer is 6:50
